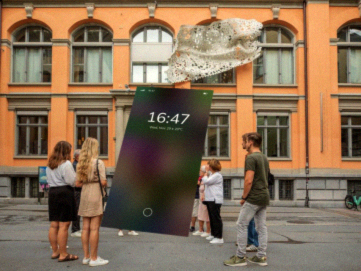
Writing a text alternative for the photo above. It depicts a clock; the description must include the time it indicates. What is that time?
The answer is 16:47
